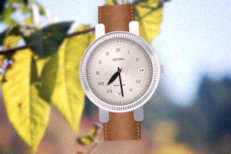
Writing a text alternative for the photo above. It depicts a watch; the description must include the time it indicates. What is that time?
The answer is 7:29
